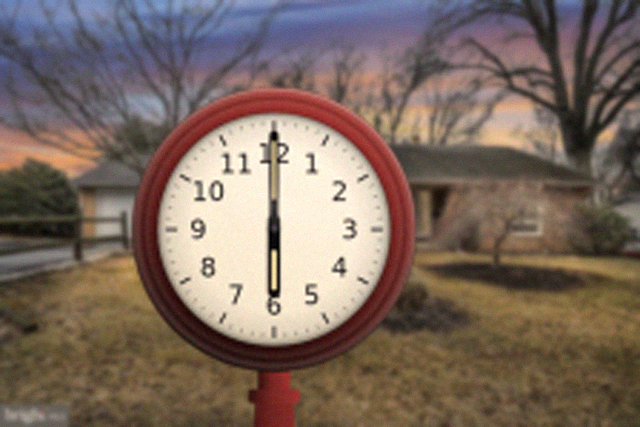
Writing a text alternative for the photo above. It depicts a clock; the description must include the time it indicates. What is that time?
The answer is 6:00
